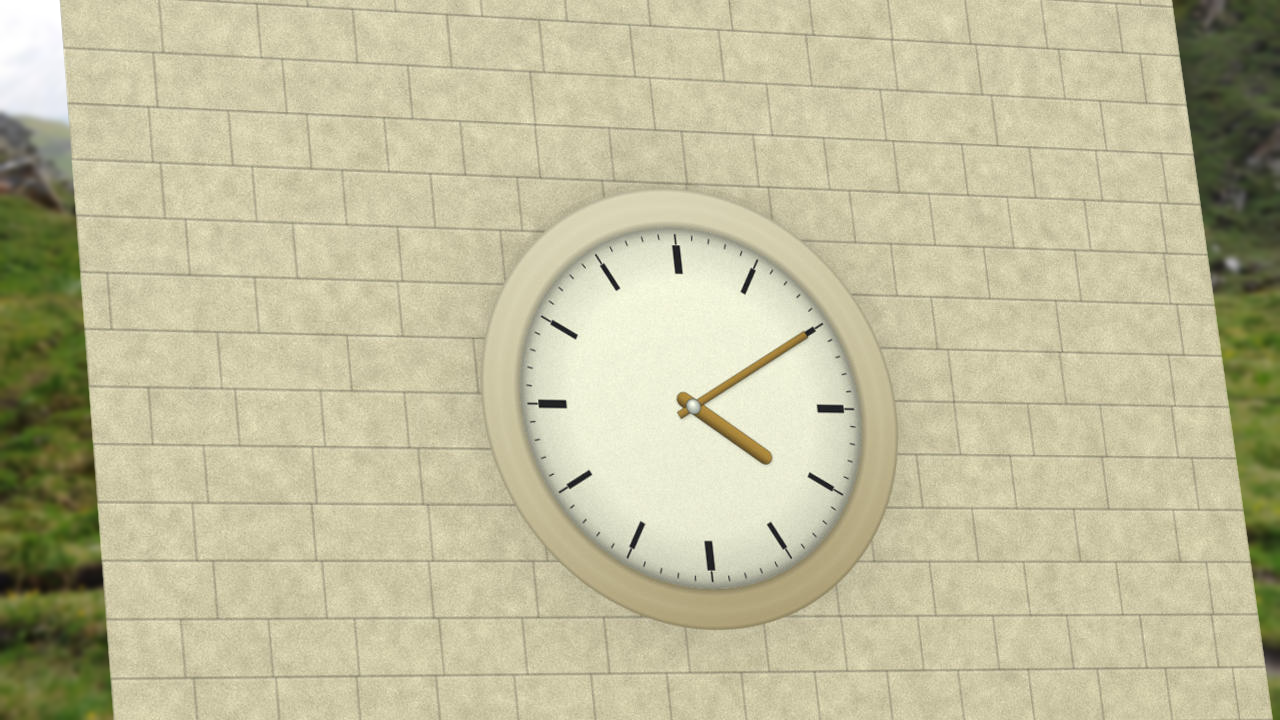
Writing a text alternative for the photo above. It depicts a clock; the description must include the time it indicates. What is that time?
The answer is 4:10
